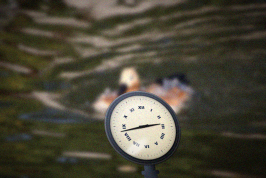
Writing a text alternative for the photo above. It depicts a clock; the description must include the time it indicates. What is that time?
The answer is 2:43
